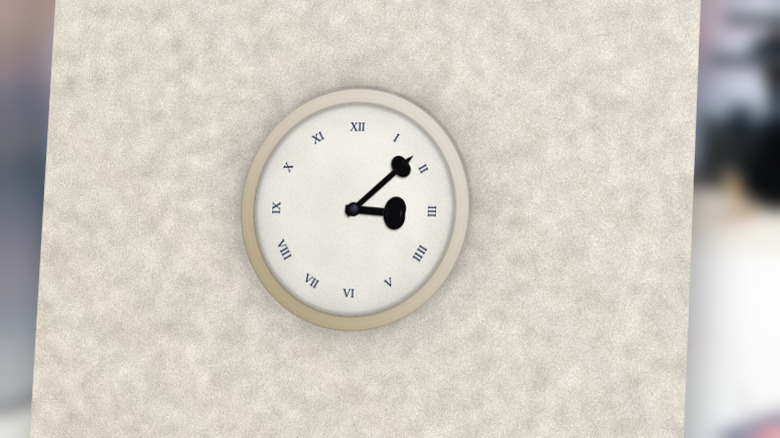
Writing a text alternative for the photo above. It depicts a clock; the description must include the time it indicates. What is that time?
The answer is 3:08
